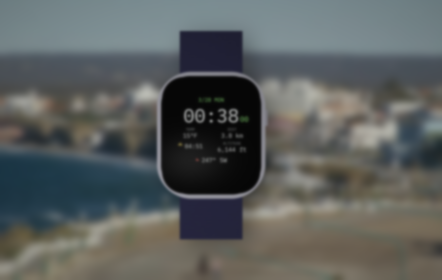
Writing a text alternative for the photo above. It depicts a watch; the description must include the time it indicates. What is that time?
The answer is 0:38
